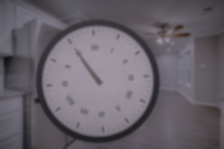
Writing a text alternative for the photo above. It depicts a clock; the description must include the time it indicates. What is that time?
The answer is 10:55
